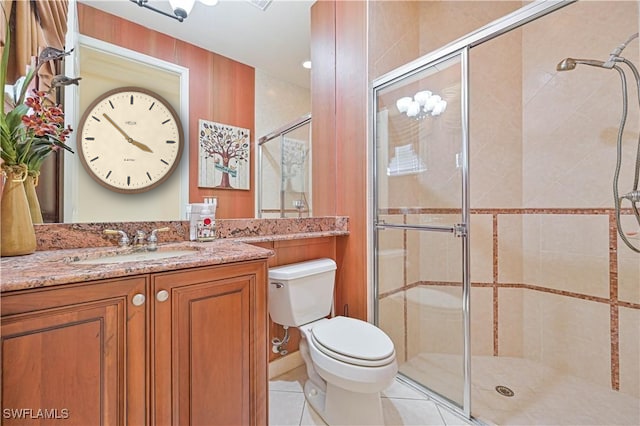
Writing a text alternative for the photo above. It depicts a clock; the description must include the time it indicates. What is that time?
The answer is 3:52
